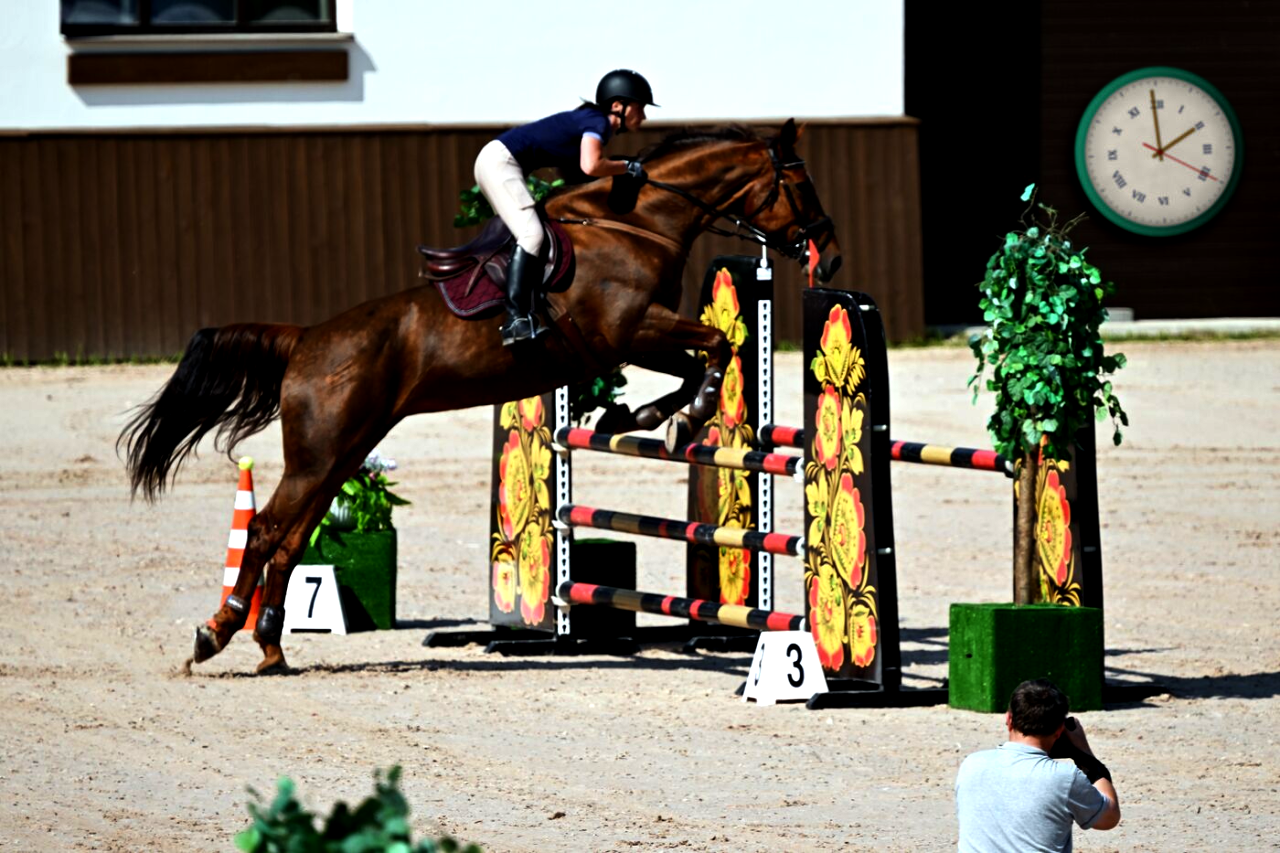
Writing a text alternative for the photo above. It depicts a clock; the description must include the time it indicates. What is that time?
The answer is 1:59:20
